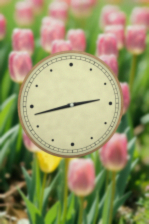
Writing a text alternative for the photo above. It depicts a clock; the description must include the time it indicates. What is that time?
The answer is 2:43
